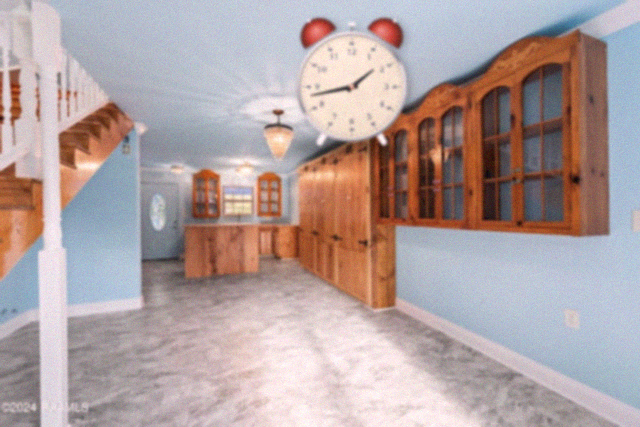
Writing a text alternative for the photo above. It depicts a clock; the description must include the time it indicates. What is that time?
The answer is 1:43
